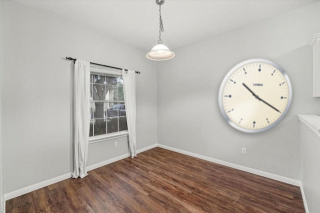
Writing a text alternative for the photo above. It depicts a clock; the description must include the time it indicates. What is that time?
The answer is 10:20
